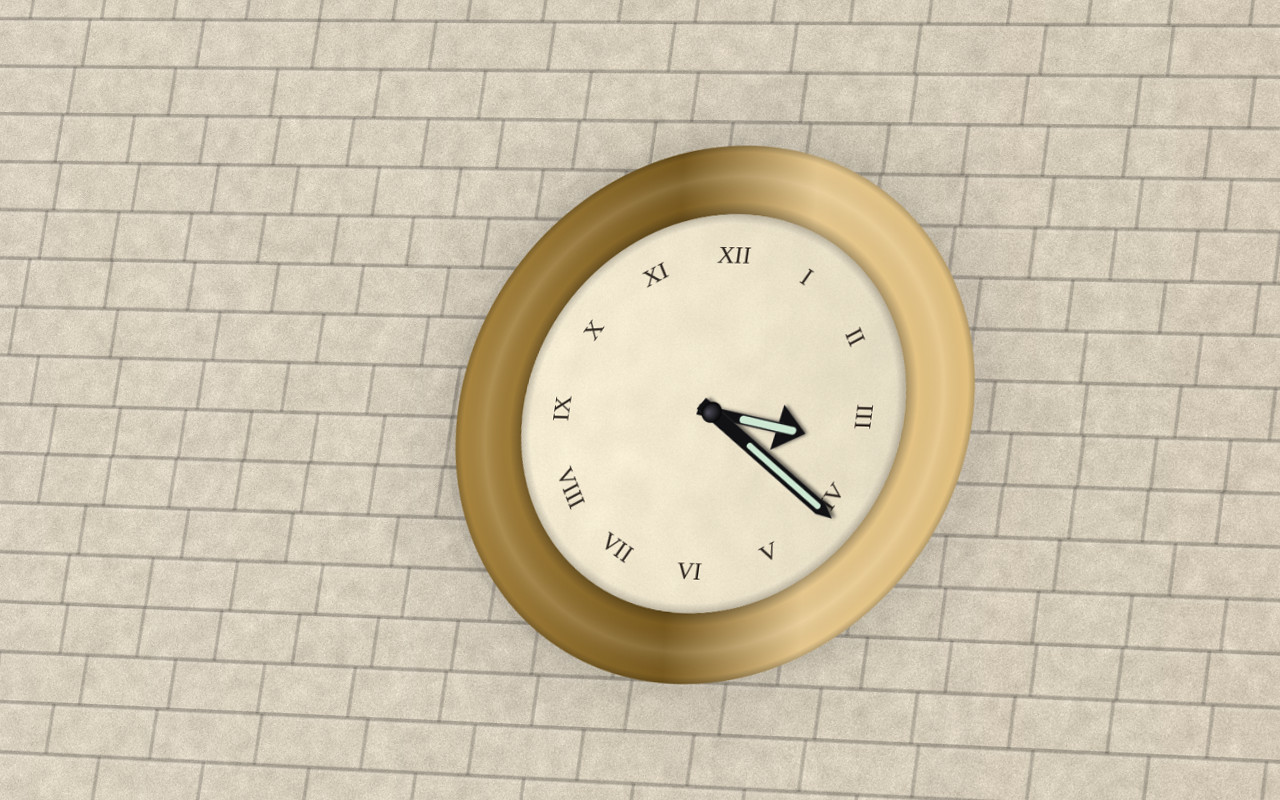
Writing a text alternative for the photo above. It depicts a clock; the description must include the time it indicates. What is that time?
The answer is 3:21
